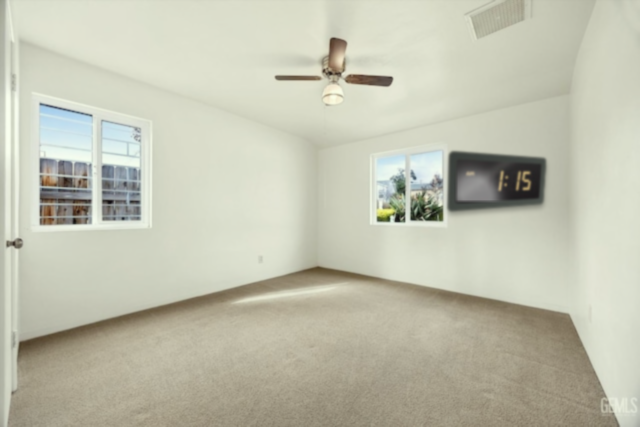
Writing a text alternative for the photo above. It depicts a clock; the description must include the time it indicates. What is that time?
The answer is 1:15
